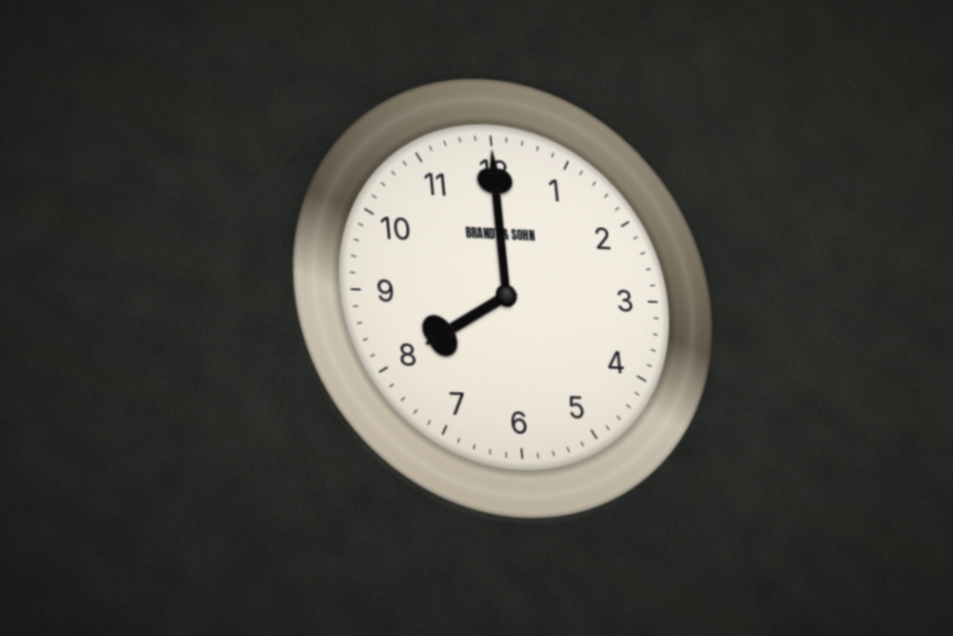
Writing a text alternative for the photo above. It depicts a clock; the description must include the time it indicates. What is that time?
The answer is 8:00
